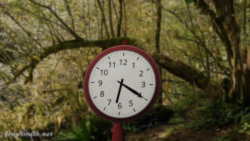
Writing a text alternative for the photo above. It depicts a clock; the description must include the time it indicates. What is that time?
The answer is 6:20
